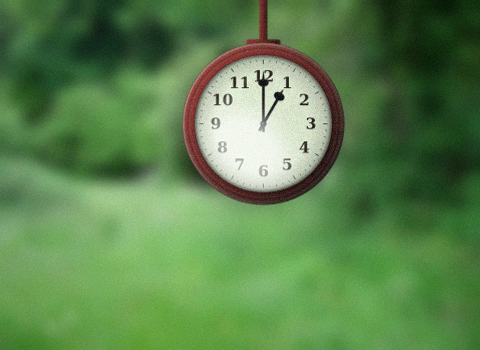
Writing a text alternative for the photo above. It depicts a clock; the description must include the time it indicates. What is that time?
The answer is 1:00
